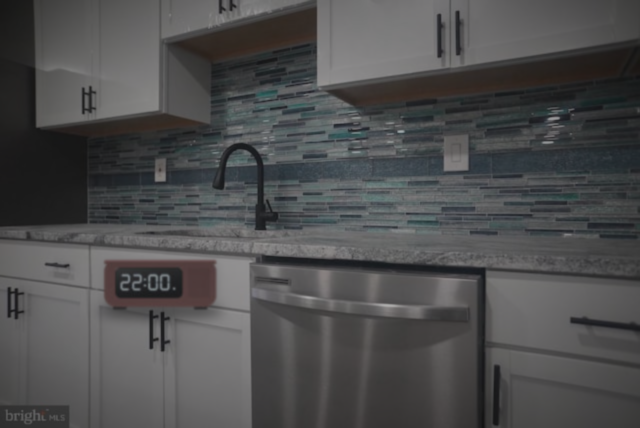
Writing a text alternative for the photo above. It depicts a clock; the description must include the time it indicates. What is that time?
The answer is 22:00
